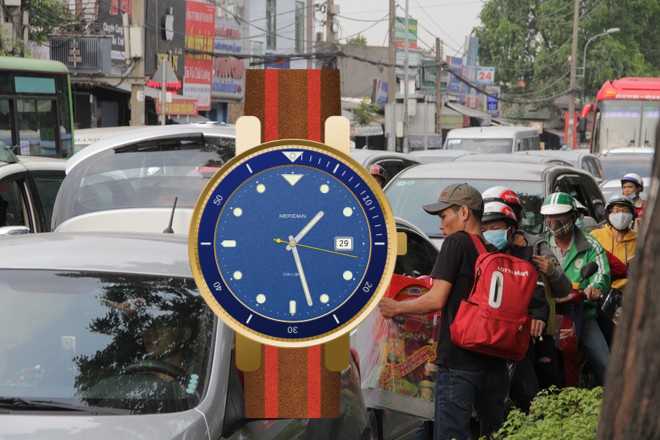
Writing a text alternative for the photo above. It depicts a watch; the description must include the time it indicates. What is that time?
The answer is 1:27:17
